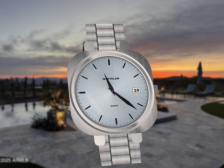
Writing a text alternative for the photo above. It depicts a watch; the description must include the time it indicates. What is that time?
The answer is 11:22
